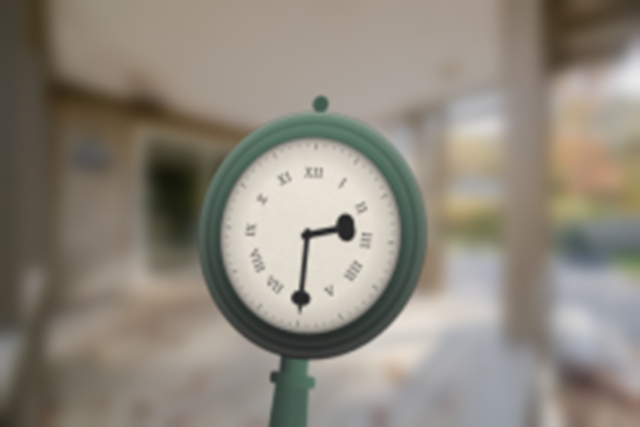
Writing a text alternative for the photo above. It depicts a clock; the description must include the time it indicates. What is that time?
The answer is 2:30
